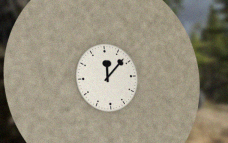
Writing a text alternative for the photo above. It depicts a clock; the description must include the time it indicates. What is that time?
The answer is 12:08
